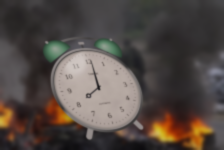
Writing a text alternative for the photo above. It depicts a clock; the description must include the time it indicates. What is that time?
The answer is 8:01
